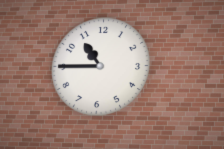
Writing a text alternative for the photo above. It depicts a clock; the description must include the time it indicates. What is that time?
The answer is 10:45
